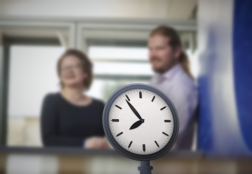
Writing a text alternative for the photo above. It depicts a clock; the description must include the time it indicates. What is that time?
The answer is 7:54
